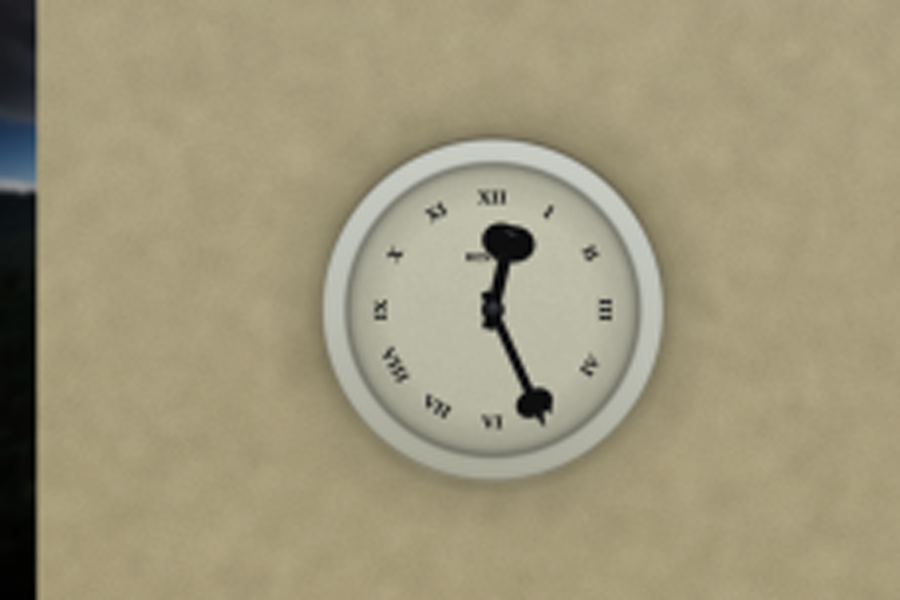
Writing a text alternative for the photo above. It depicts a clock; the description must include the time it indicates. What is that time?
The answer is 12:26
